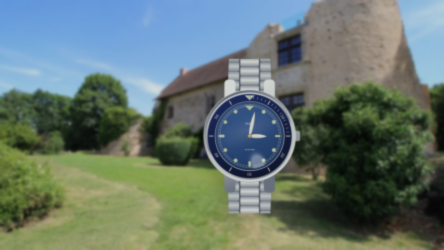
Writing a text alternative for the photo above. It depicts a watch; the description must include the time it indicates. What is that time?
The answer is 3:02
